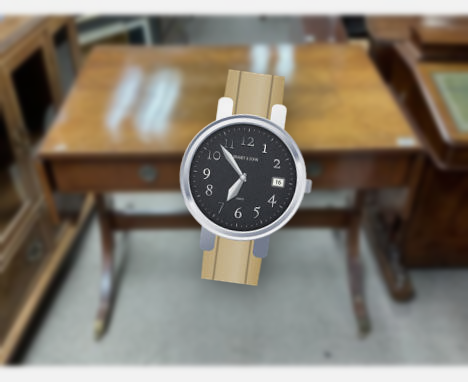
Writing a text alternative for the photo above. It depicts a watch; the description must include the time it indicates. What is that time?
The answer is 6:53
